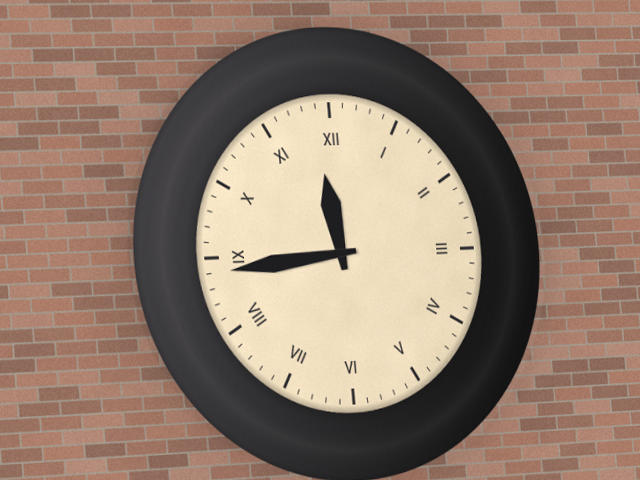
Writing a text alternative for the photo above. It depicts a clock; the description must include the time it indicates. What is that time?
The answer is 11:44
